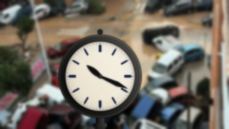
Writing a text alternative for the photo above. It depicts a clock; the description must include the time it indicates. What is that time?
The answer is 10:19
